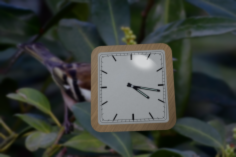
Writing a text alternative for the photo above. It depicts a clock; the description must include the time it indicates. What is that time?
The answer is 4:17
